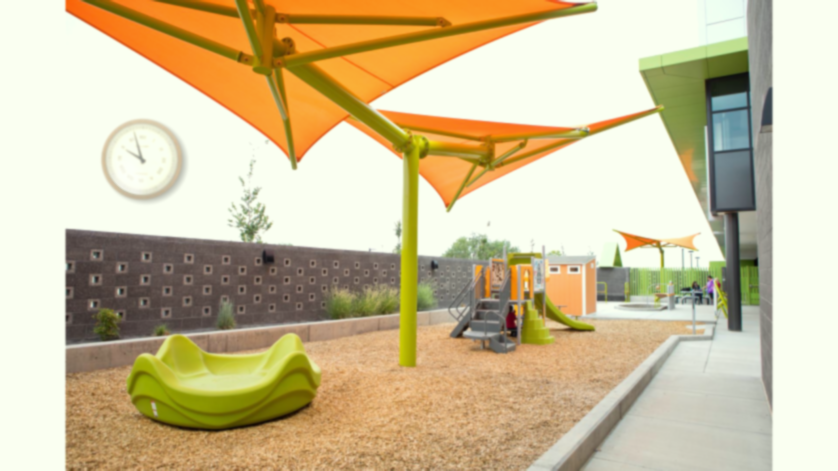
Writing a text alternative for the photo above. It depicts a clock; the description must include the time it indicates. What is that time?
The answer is 9:57
